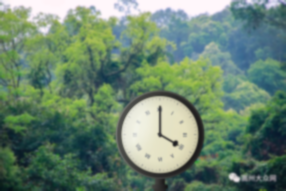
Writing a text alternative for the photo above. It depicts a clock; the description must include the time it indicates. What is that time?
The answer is 4:00
